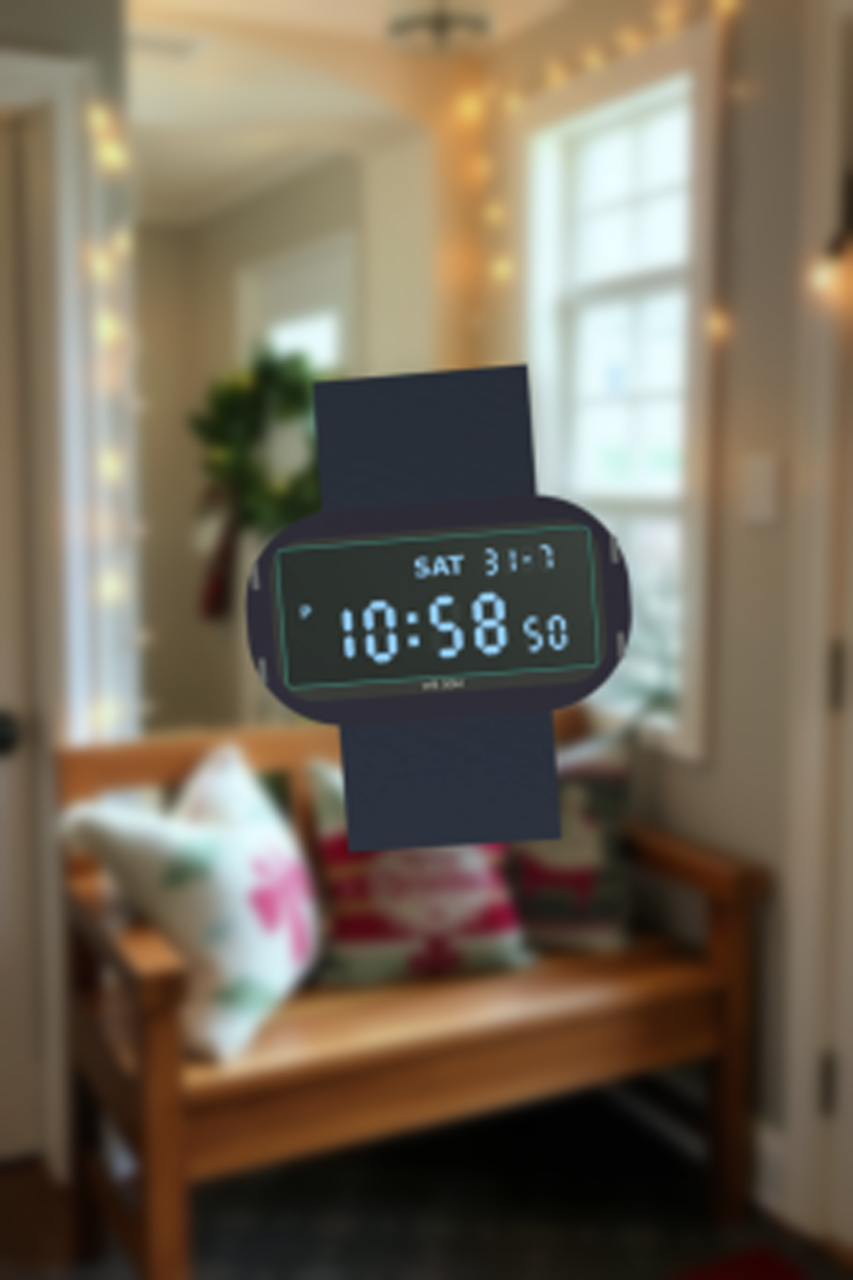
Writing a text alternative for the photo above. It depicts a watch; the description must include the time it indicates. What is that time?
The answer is 10:58:50
